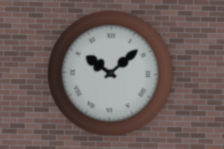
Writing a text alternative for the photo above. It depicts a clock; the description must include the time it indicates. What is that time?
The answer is 10:08
